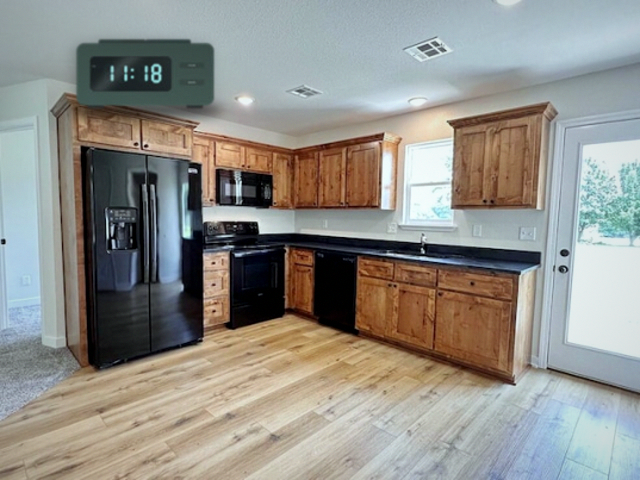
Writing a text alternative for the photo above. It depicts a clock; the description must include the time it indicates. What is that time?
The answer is 11:18
